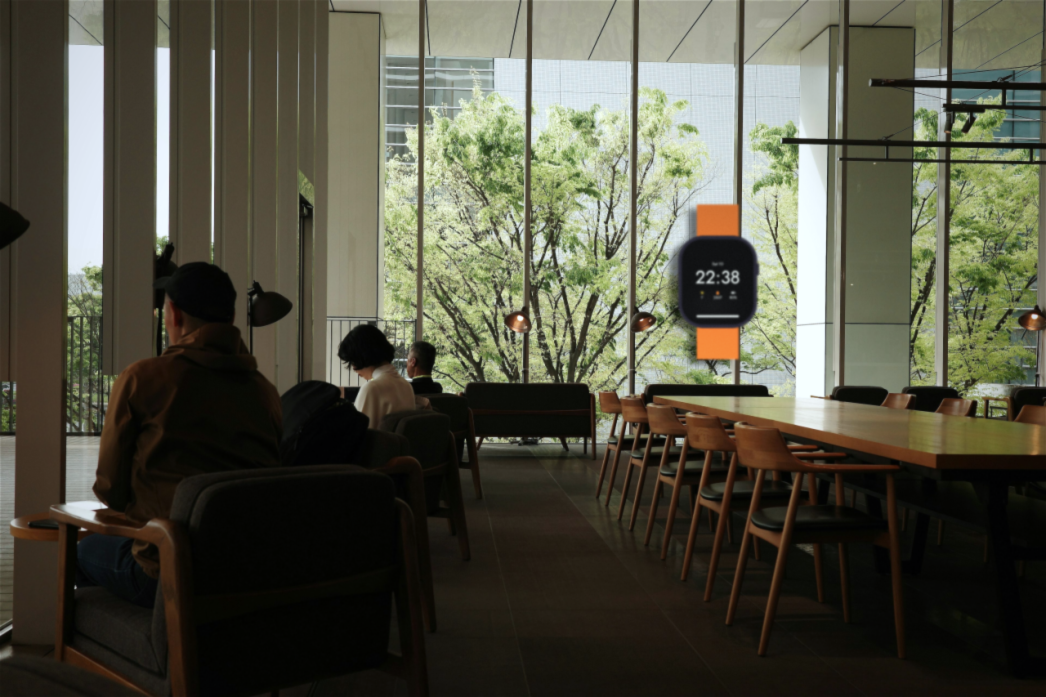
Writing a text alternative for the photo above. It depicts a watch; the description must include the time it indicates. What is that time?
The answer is 22:38
